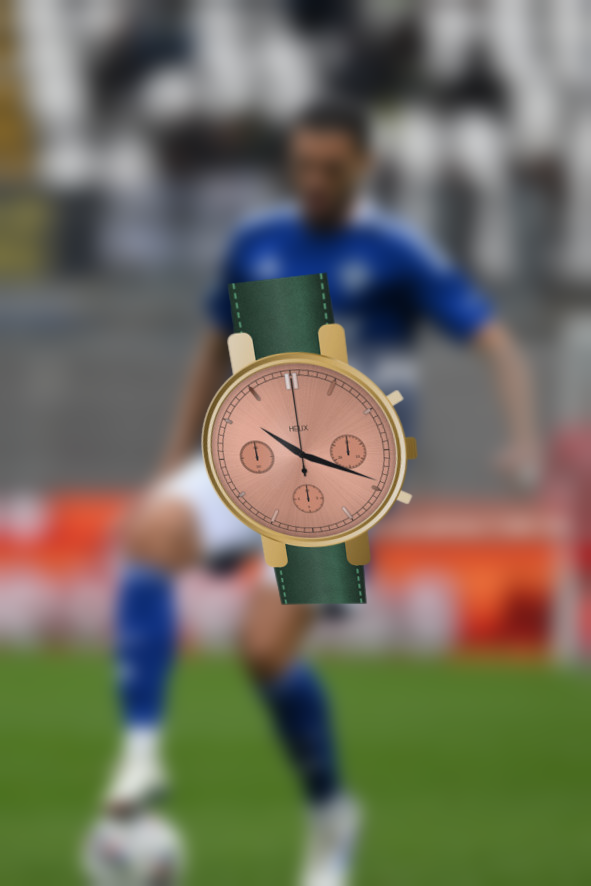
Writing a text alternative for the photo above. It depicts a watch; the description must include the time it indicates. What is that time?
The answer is 10:19
